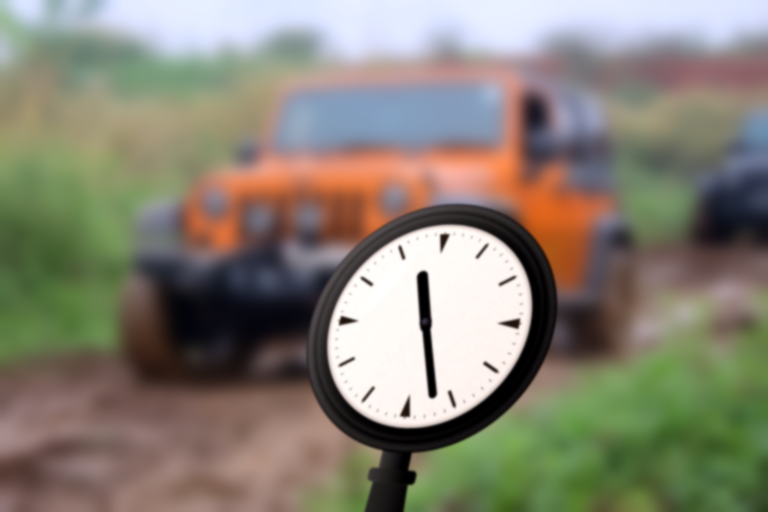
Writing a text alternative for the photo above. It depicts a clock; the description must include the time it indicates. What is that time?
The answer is 11:27
